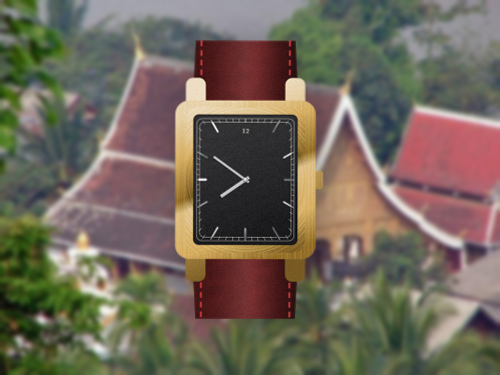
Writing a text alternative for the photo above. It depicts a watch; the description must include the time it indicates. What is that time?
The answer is 7:51
